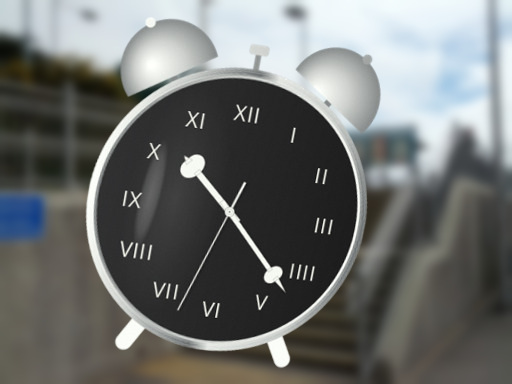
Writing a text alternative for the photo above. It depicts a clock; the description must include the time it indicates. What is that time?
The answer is 10:22:33
